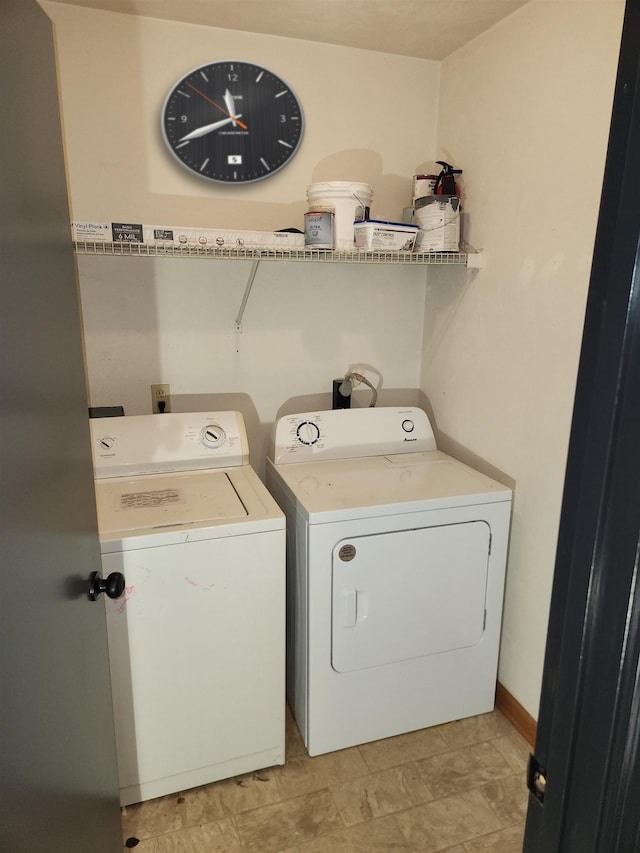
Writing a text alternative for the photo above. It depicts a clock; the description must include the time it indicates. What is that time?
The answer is 11:40:52
